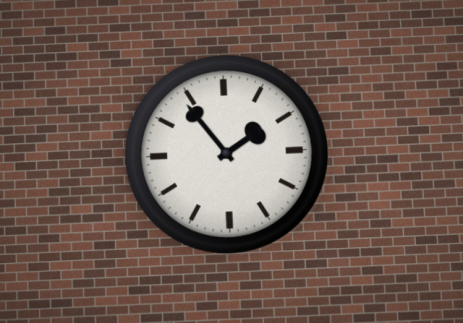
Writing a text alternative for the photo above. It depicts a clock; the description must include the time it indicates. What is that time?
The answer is 1:54
